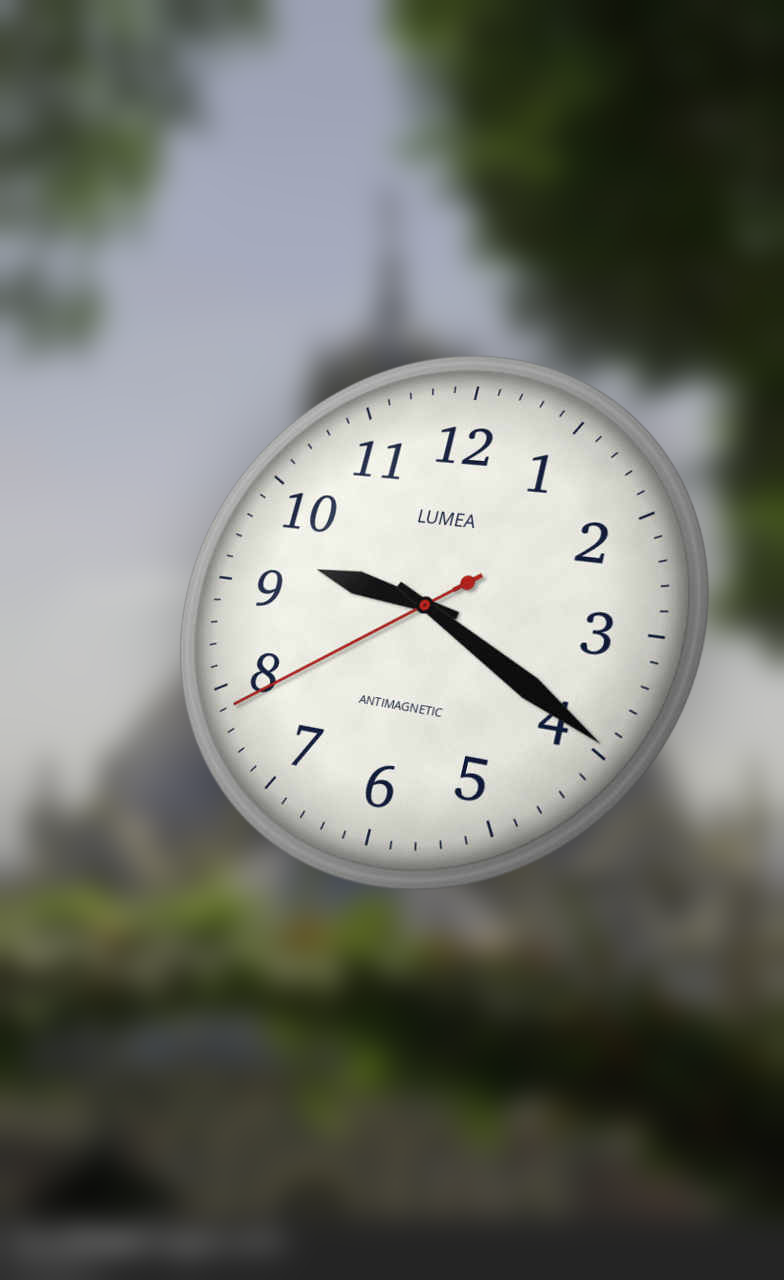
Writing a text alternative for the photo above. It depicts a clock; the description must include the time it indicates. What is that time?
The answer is 9:19:39
